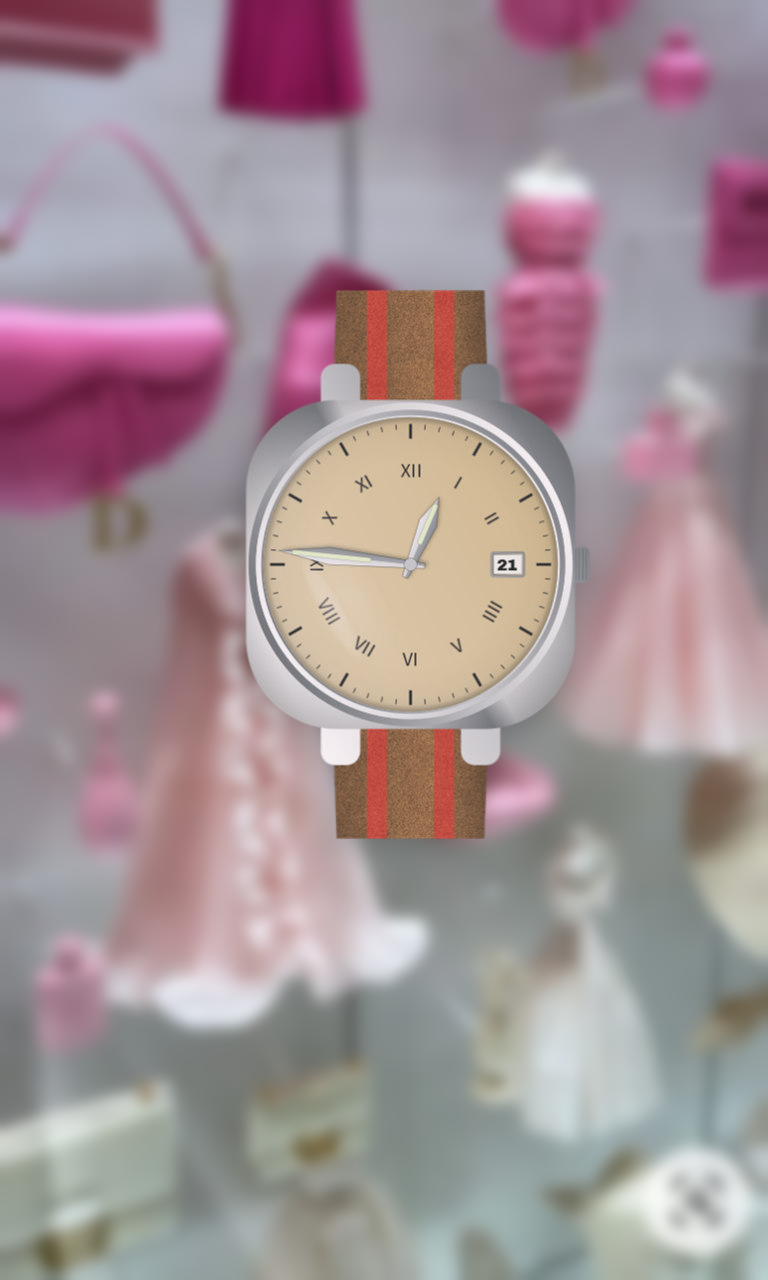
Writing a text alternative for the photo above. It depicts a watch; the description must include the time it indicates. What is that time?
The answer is 12:46
